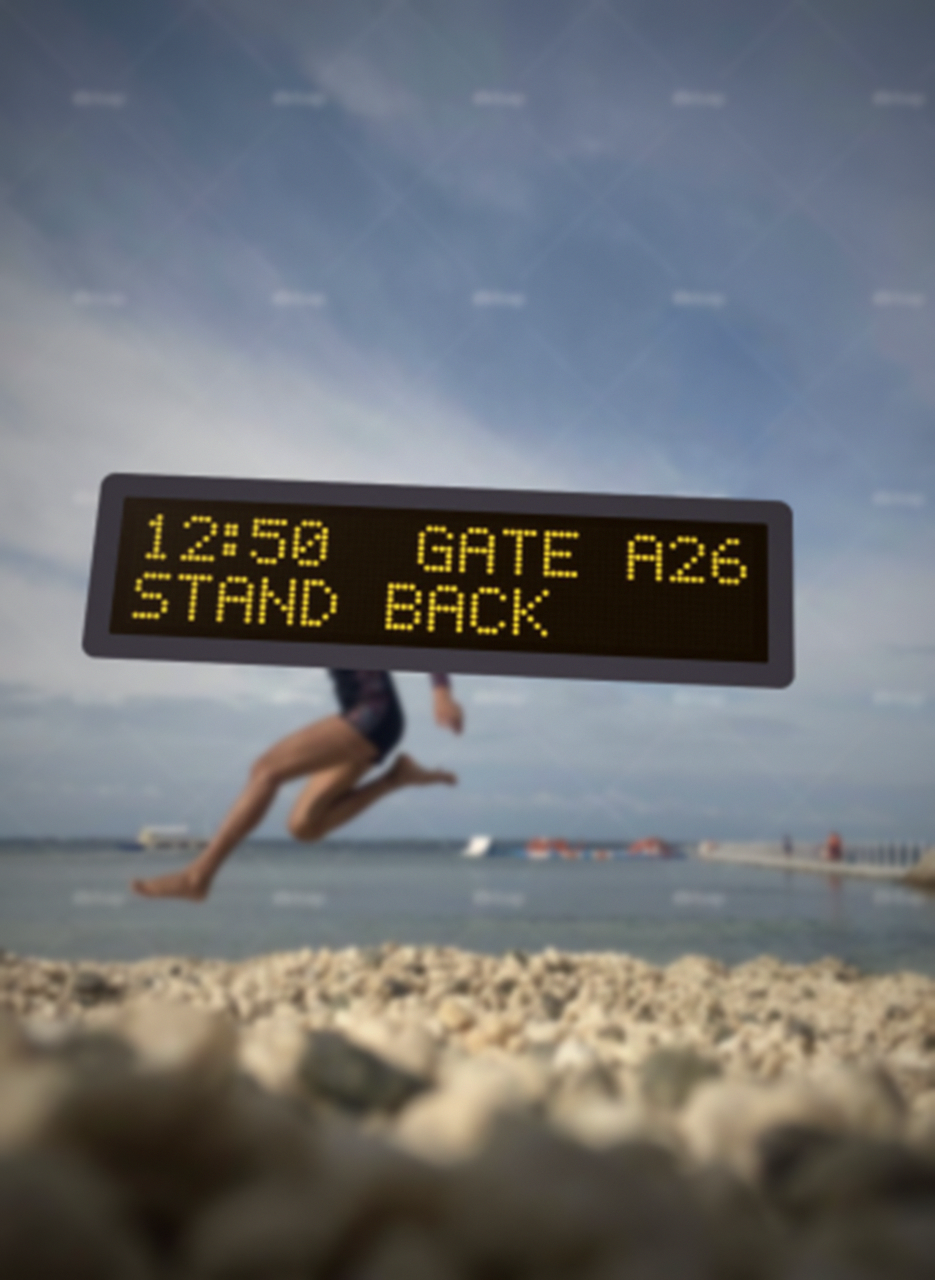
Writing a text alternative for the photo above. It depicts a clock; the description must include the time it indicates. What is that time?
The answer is 12:50
